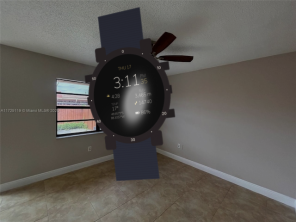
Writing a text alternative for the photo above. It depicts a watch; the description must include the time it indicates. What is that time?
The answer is 3:11
